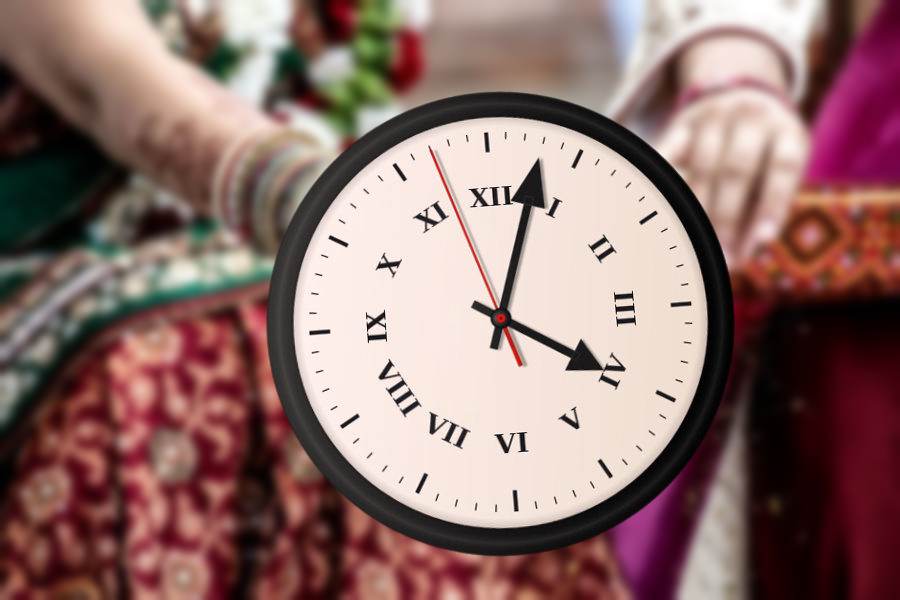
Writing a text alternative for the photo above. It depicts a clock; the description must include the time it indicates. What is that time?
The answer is 4:02:57
